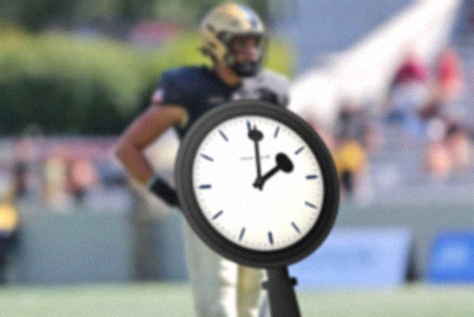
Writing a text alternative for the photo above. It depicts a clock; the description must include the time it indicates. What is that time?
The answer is 2:01
